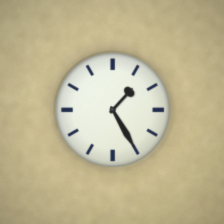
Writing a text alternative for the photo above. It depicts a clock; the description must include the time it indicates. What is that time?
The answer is 1:25
